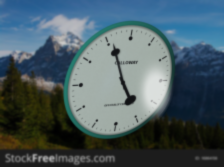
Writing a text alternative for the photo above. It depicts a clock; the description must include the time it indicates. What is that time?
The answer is 4:56
